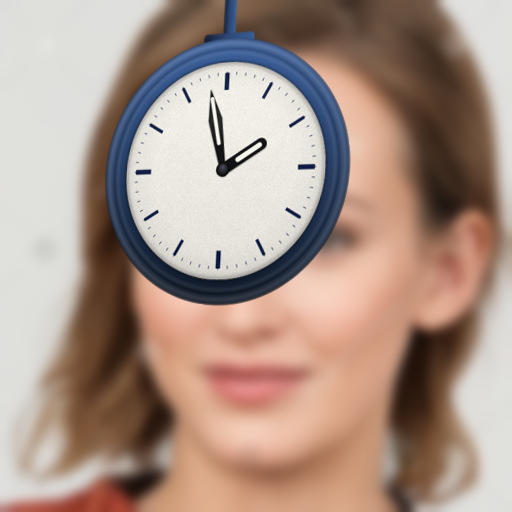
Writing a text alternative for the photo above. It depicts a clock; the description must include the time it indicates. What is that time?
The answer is 1:58
